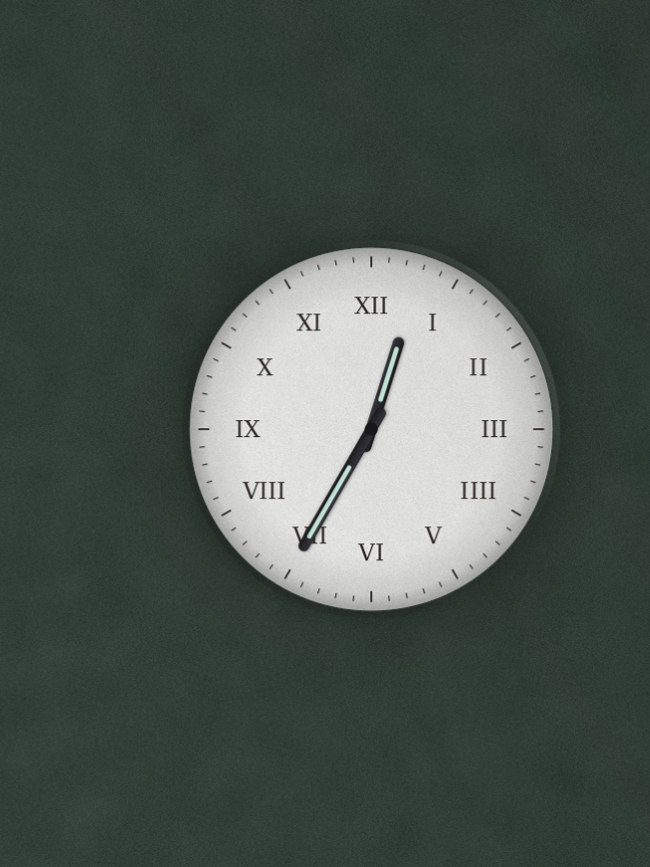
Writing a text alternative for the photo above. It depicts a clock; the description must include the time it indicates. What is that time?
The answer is 12:35
